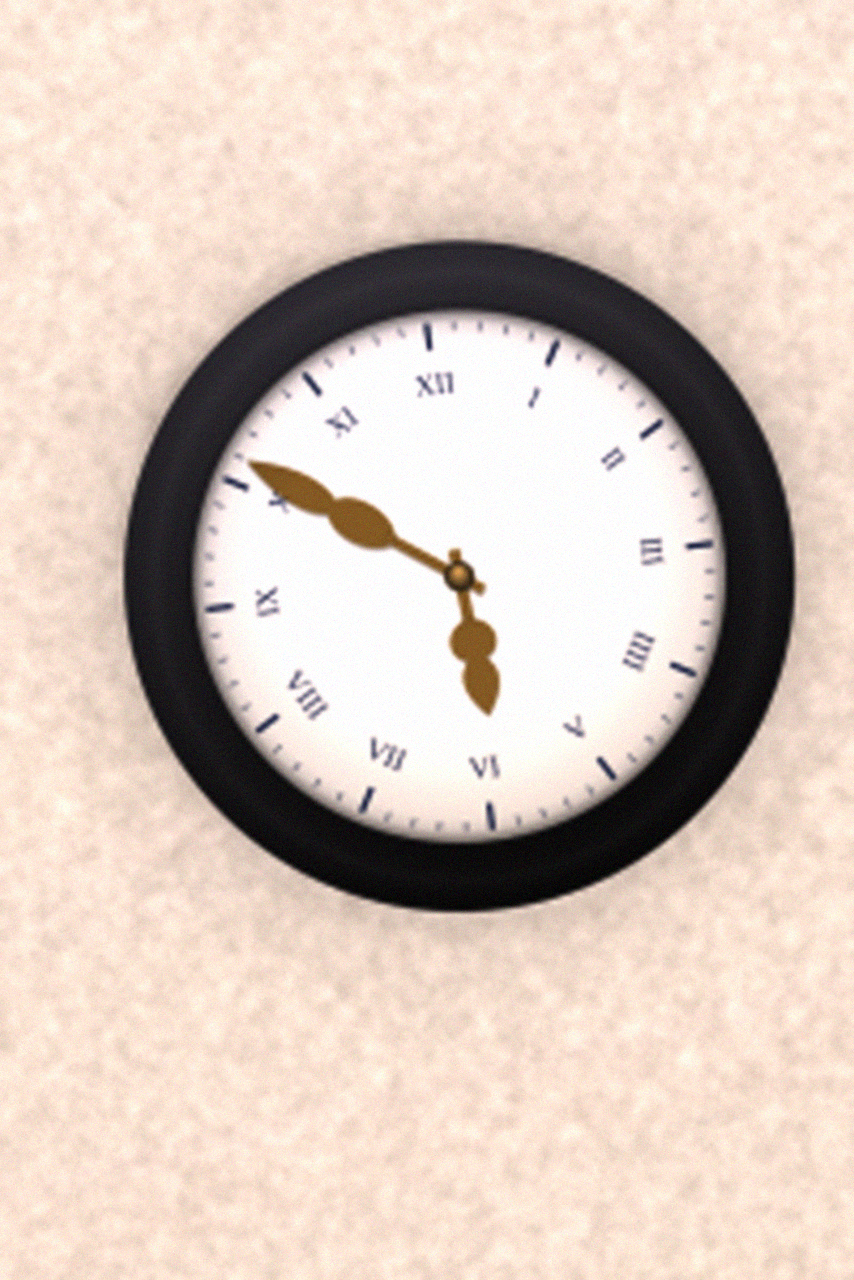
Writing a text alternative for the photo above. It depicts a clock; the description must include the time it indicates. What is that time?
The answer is 5:51
